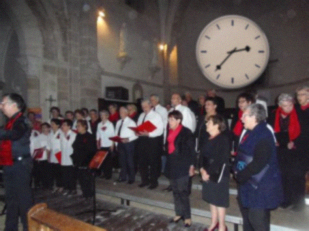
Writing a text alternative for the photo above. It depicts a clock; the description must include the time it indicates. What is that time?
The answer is 2:37
